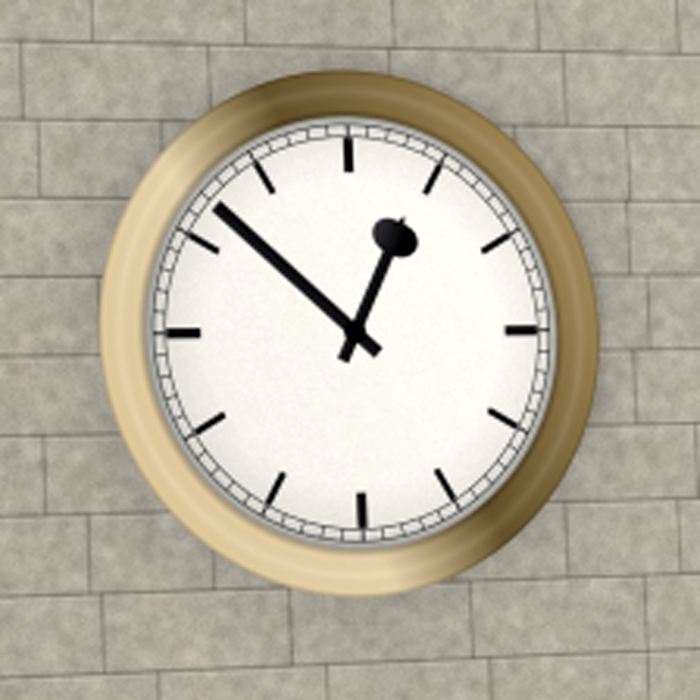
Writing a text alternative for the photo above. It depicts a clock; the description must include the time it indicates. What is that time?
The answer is 12:52
